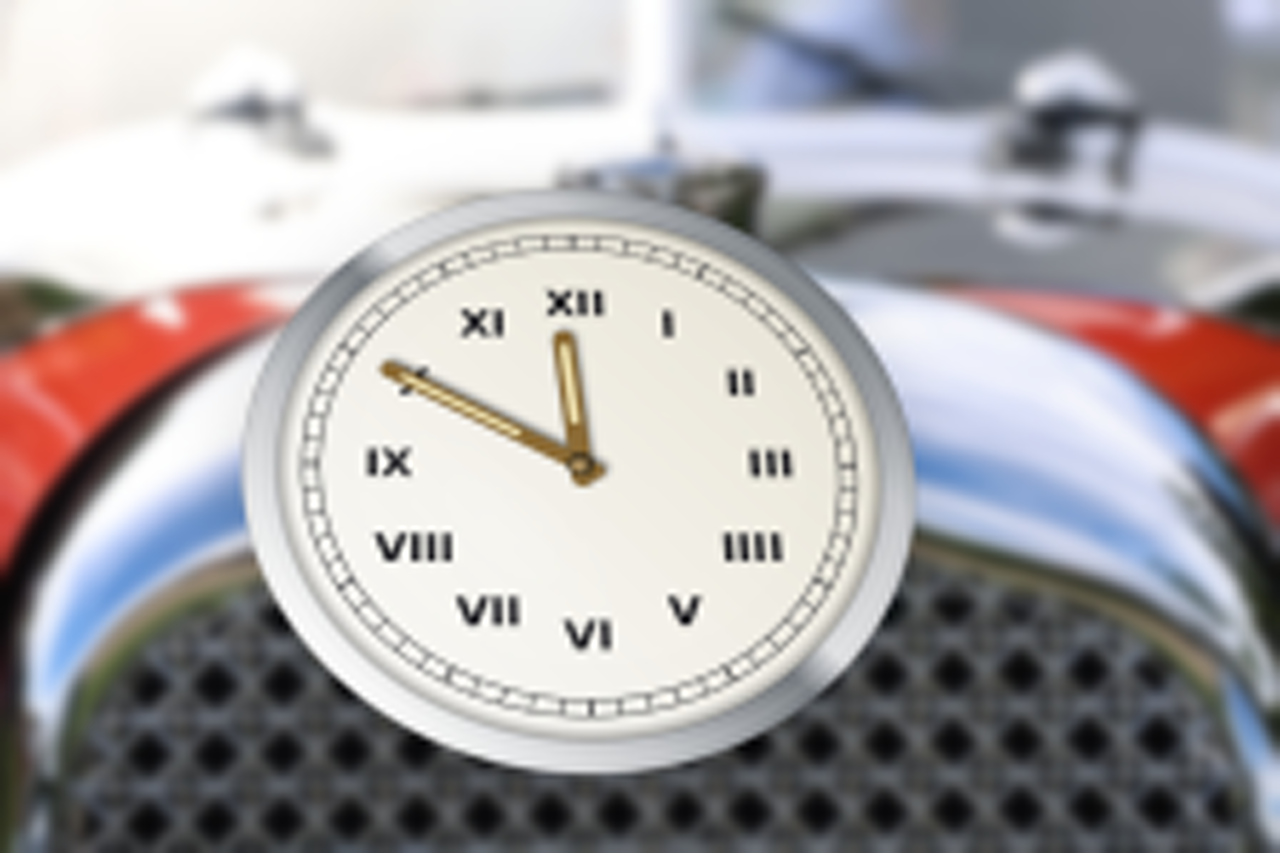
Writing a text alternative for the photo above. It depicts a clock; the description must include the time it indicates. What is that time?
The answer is 11:50
